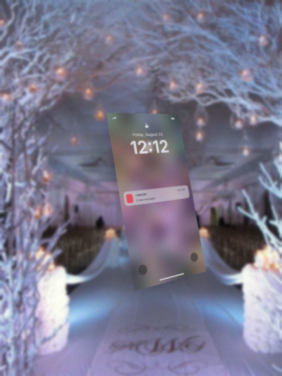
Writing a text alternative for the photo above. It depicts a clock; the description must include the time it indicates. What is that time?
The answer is 12:12
